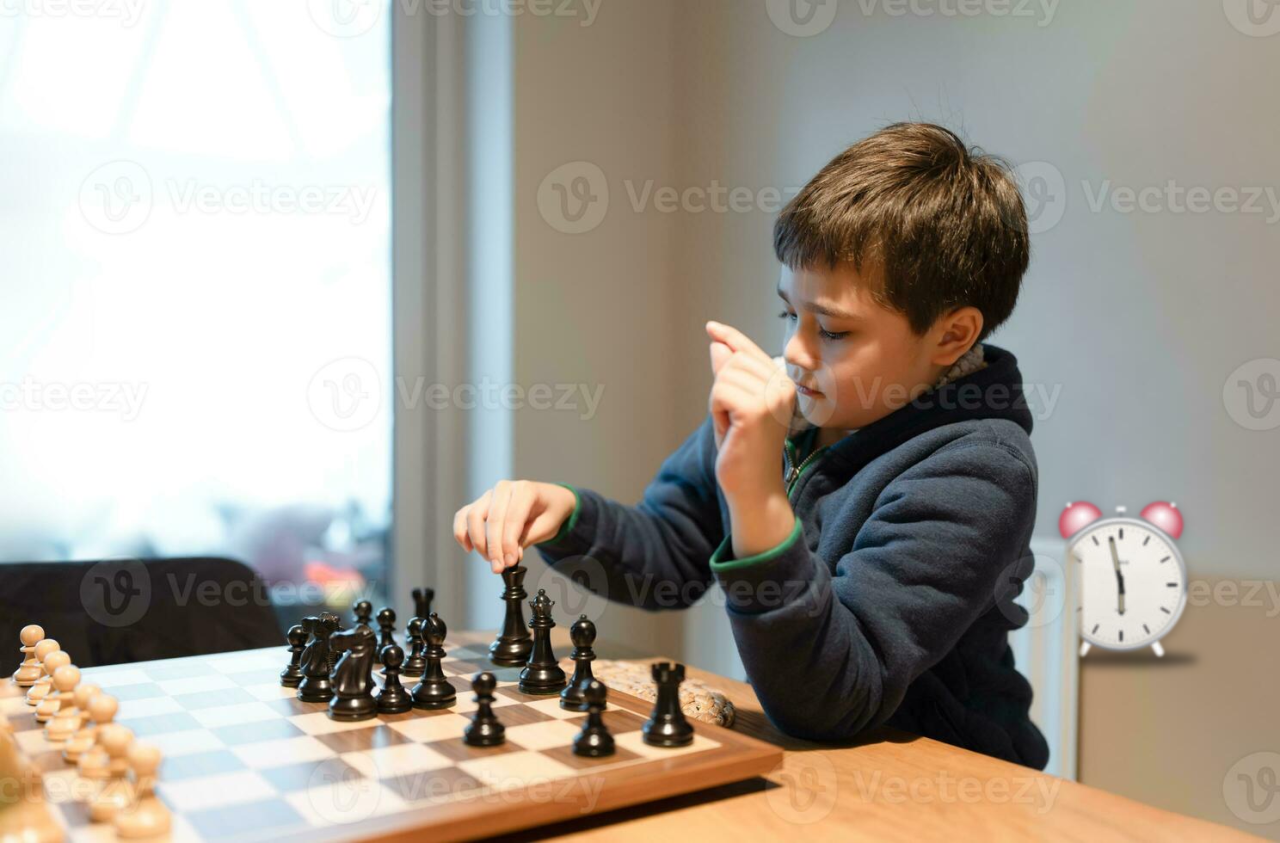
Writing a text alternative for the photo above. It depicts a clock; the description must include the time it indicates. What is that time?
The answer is 5:58
